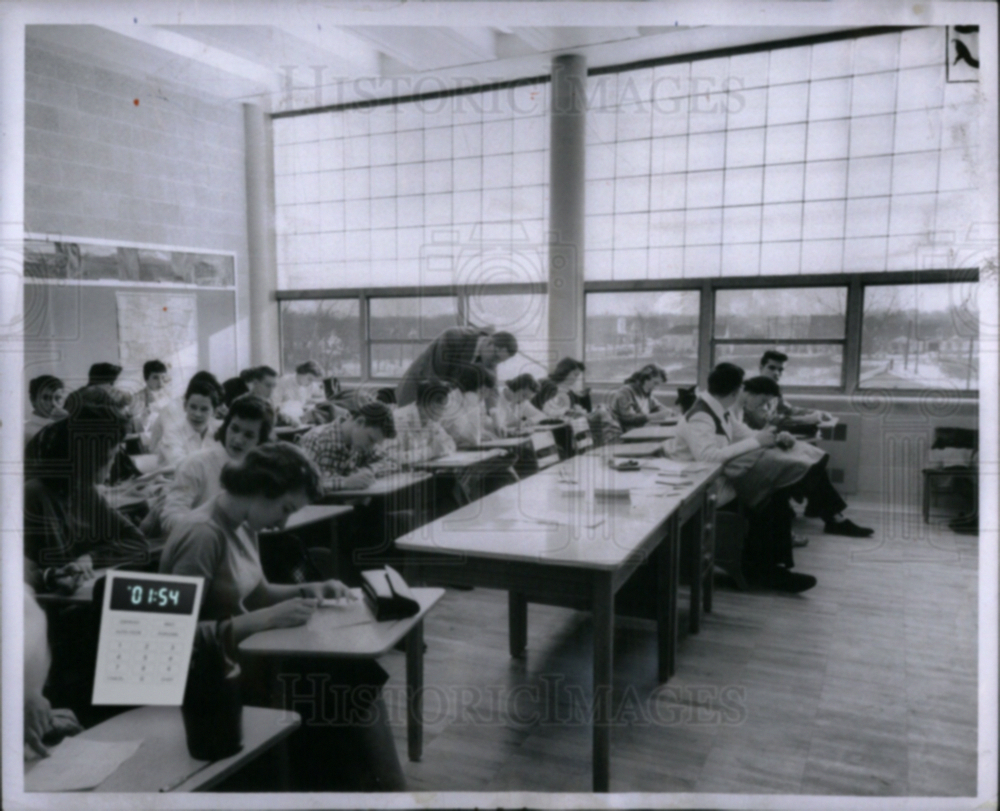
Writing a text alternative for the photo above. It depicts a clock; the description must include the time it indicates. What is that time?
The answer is 1:54
